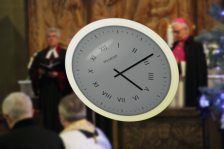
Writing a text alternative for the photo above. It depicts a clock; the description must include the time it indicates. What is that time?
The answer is 5:14
